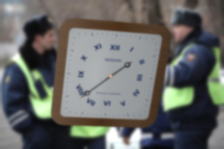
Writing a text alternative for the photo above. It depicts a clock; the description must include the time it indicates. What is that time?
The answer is 1:38
